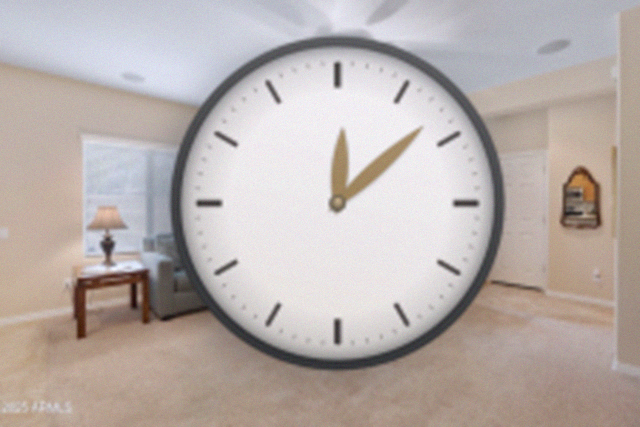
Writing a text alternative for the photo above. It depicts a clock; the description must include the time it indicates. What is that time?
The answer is 12:08
